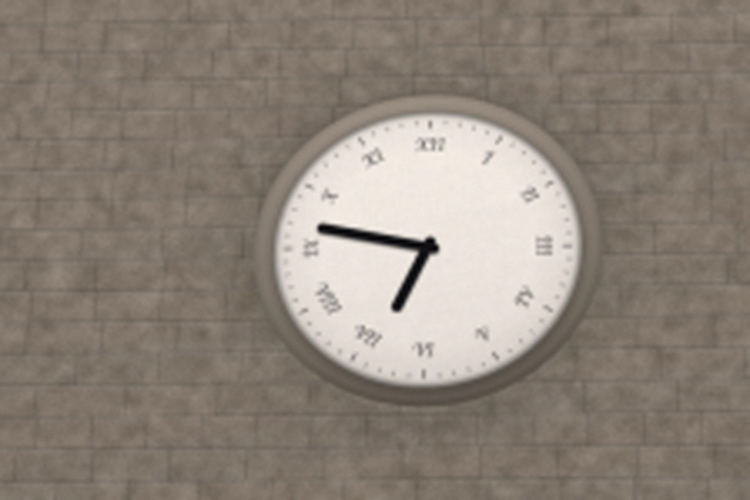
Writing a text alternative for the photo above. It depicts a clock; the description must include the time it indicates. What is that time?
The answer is 6:47
